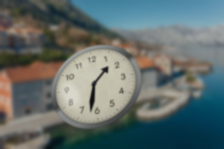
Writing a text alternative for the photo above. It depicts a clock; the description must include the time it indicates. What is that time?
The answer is 1:32
